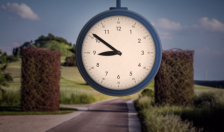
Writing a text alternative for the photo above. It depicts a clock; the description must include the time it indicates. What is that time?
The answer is 8:51
